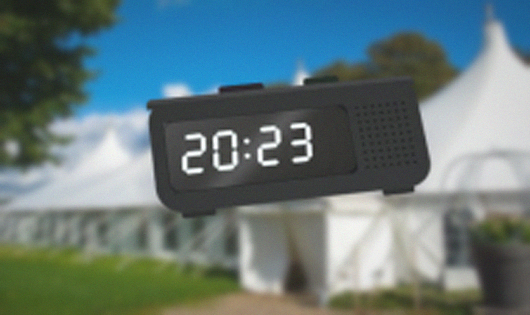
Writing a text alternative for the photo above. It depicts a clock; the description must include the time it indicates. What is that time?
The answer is 20:23
